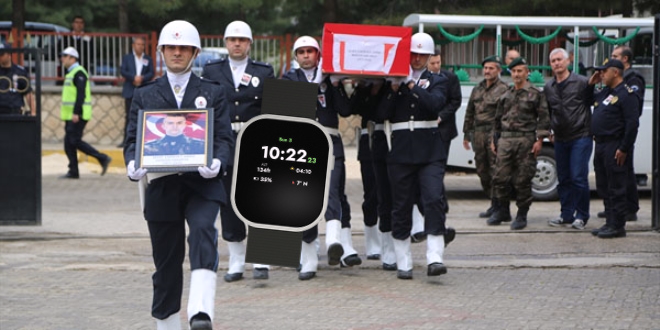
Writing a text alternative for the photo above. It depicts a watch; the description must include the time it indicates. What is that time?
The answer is 10:22
